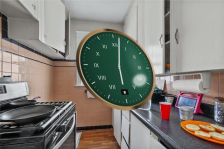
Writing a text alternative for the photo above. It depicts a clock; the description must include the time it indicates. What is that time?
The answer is 6:02
